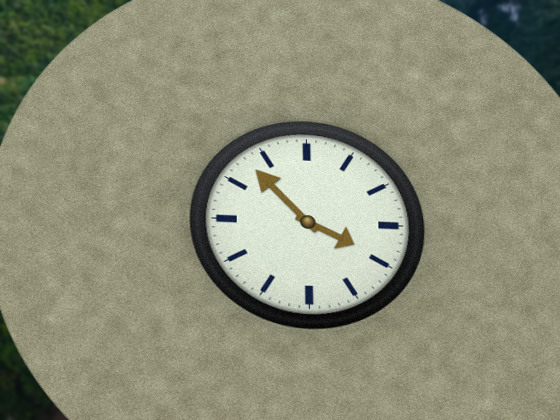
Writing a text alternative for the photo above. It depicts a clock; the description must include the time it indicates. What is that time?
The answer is 3:53
